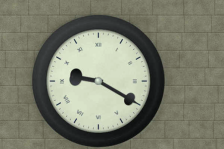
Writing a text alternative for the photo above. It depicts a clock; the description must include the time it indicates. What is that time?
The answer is 9:20
